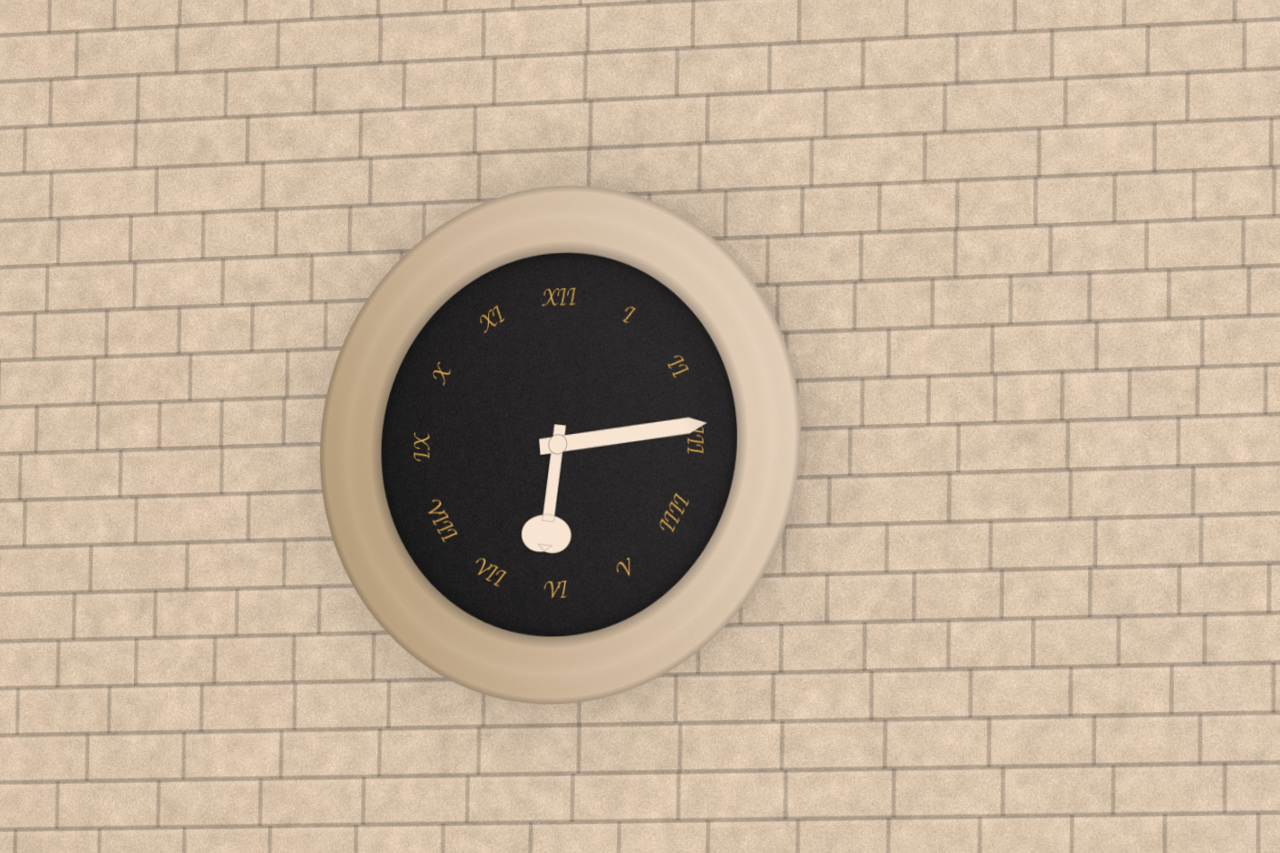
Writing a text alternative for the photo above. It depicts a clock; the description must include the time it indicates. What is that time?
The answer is 6:14
